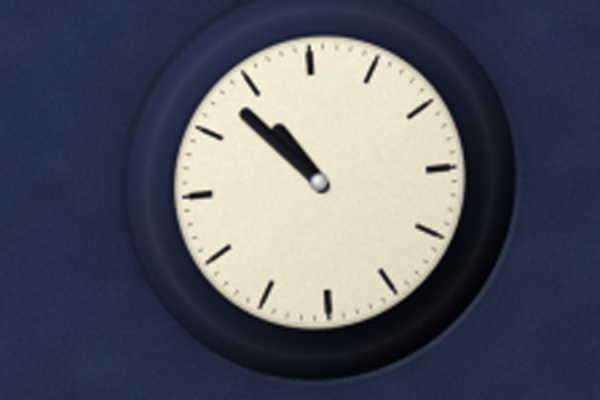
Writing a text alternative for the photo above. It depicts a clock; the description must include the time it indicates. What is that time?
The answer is 10:53
